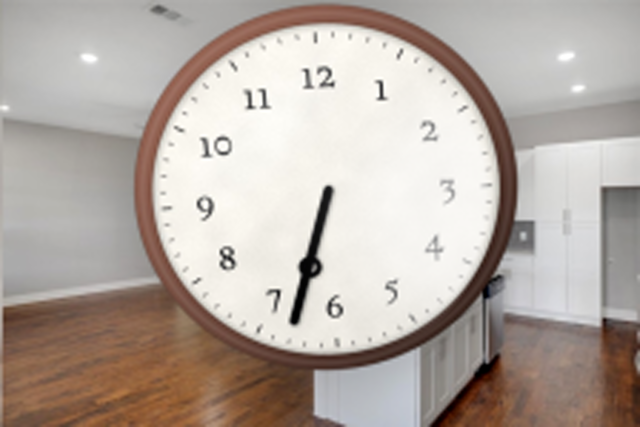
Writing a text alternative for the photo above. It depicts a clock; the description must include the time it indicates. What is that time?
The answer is 6:33
